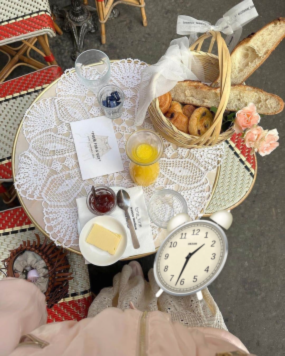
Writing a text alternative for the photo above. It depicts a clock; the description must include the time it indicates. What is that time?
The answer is 1:32
